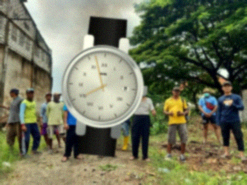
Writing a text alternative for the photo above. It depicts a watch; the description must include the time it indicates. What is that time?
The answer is 7:57
